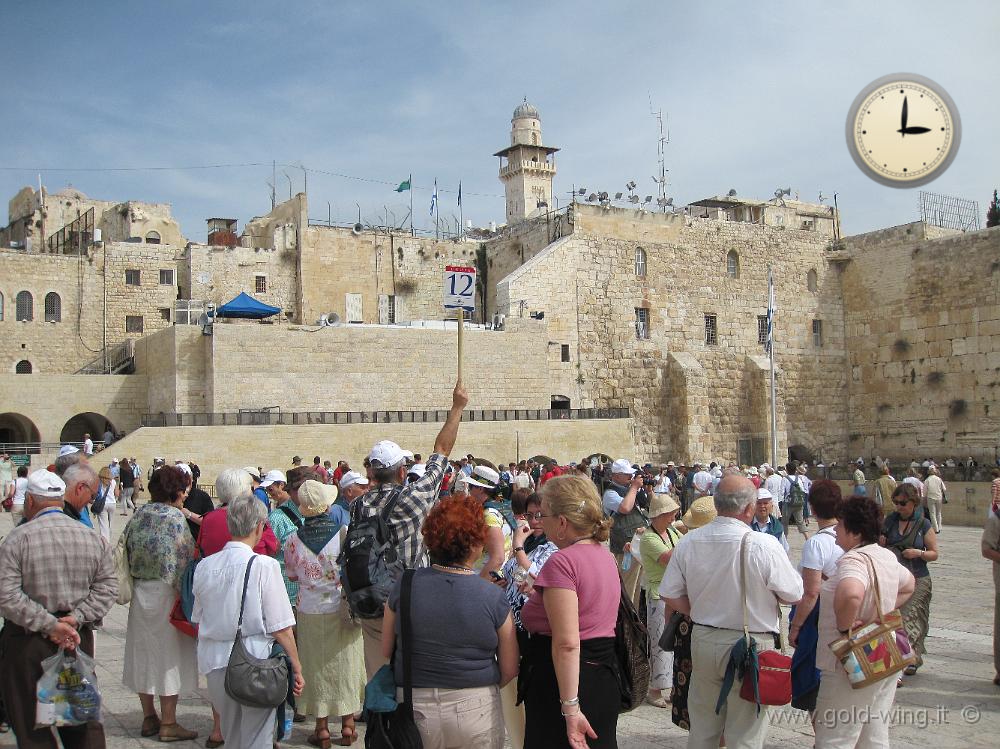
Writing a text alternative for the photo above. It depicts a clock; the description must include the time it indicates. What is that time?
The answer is 3:01
